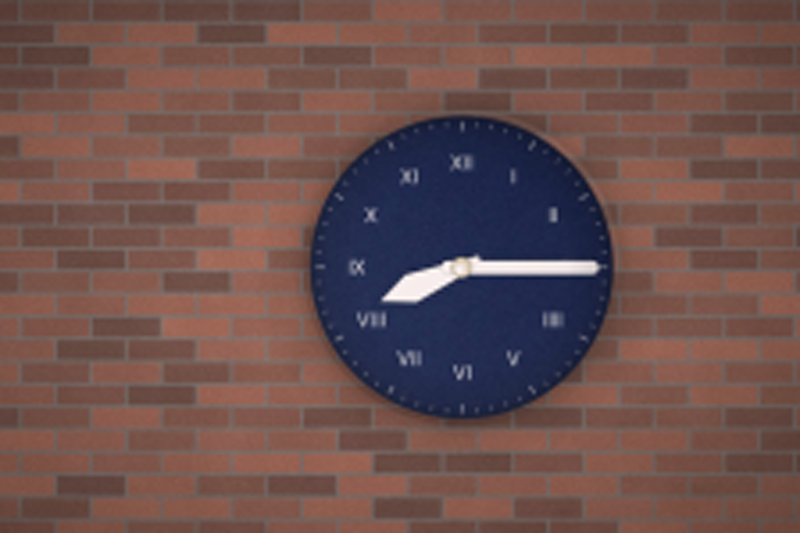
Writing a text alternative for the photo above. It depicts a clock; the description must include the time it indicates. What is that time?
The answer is 8:15
